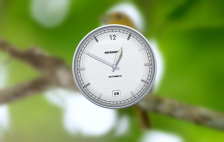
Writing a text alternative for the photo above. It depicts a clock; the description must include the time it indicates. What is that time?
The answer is 12:50
